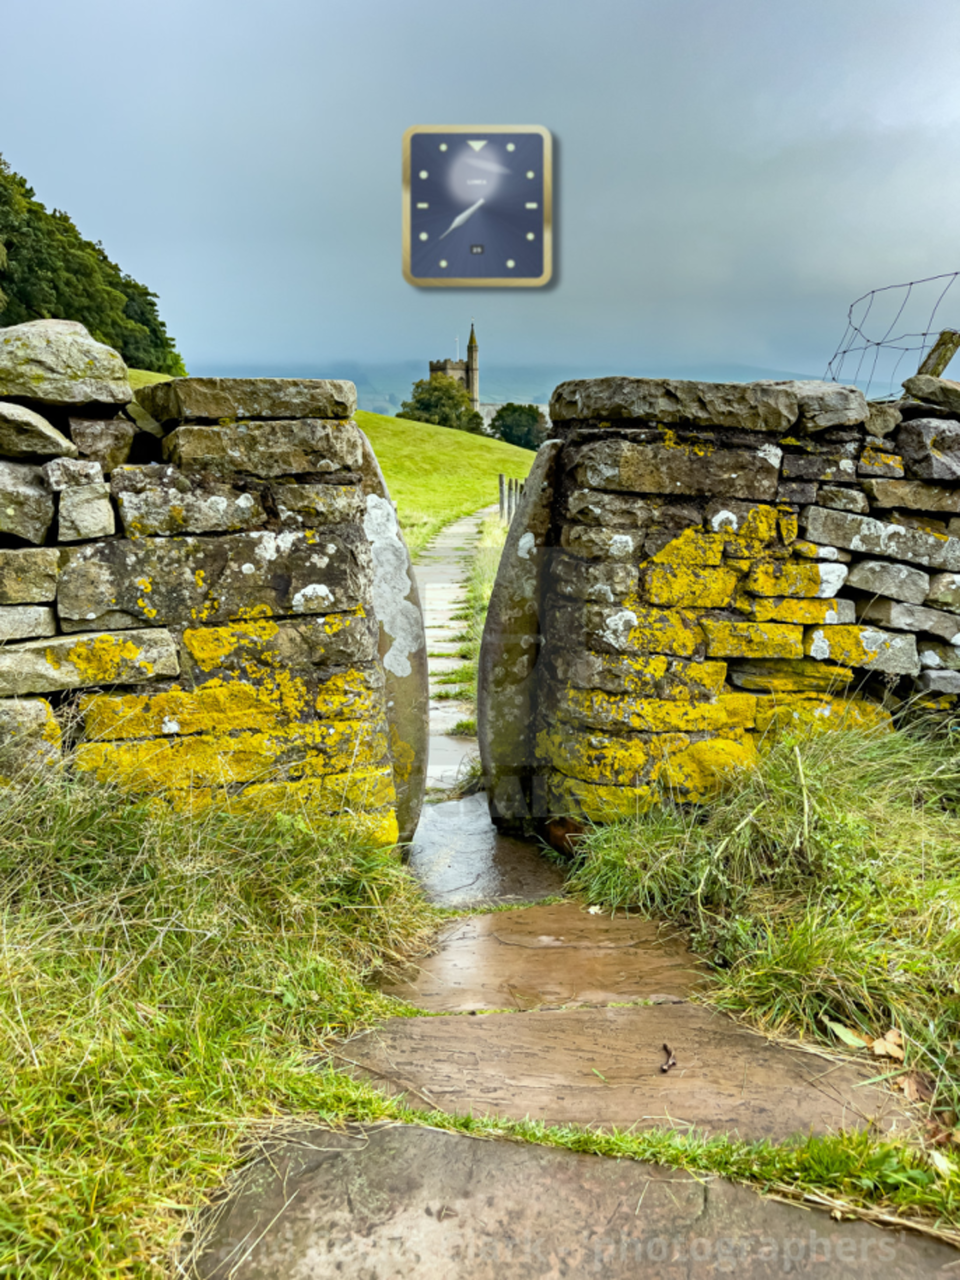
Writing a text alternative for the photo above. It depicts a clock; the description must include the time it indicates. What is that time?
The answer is 7:38
